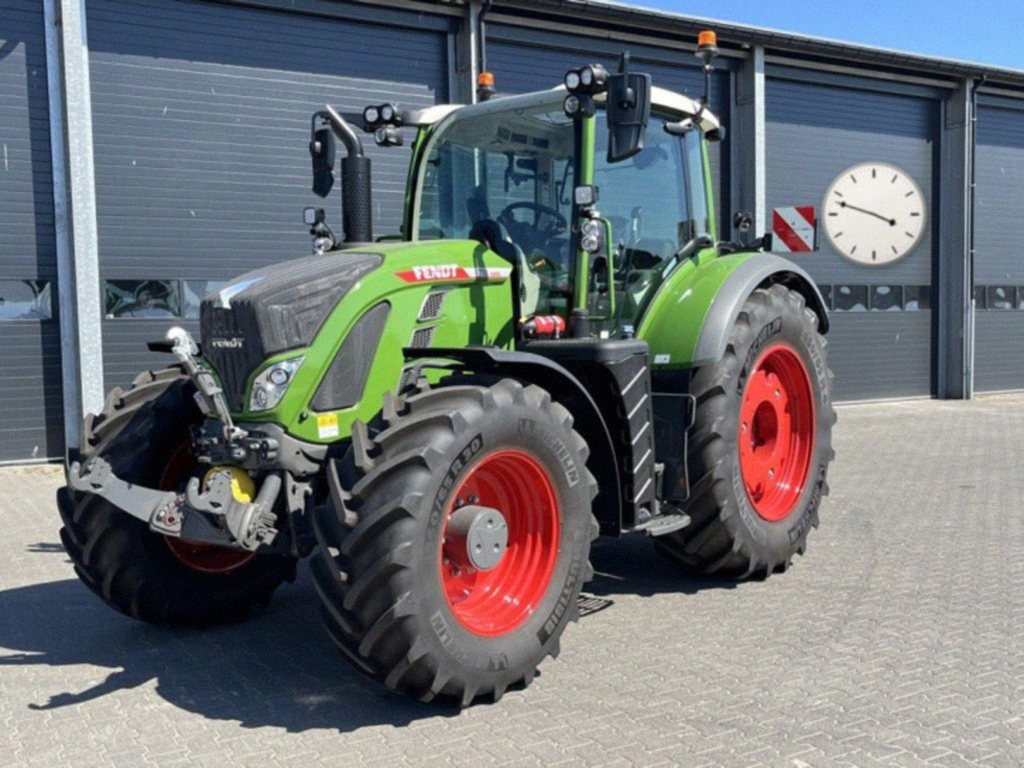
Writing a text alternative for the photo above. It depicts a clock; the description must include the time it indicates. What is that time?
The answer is 3:48
